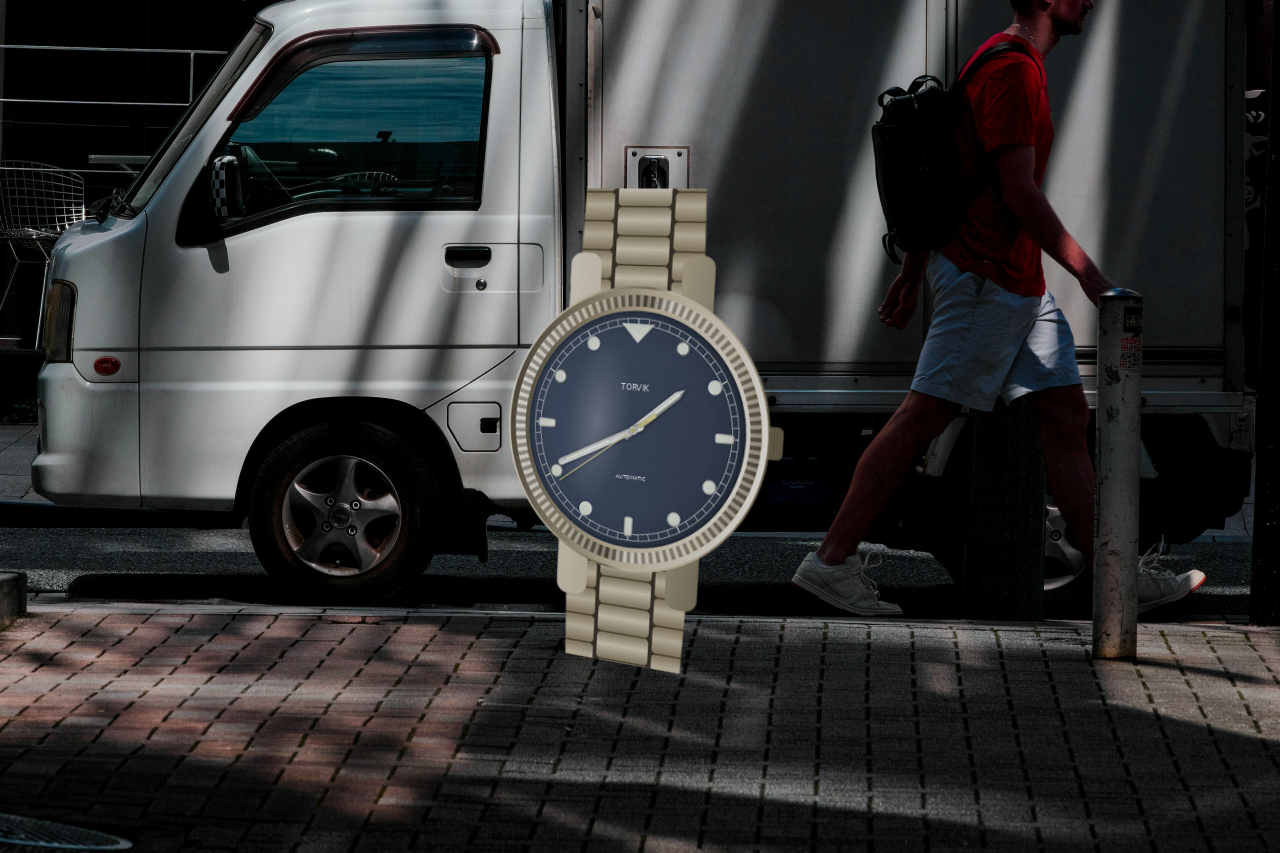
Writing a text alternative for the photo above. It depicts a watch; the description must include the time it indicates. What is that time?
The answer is 1:40:39
